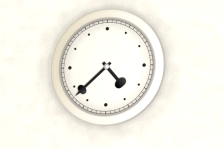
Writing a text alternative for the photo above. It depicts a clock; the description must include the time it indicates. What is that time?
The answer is 4:38
